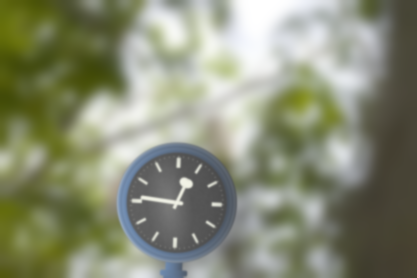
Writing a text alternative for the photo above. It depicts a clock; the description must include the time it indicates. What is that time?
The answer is 12:46
